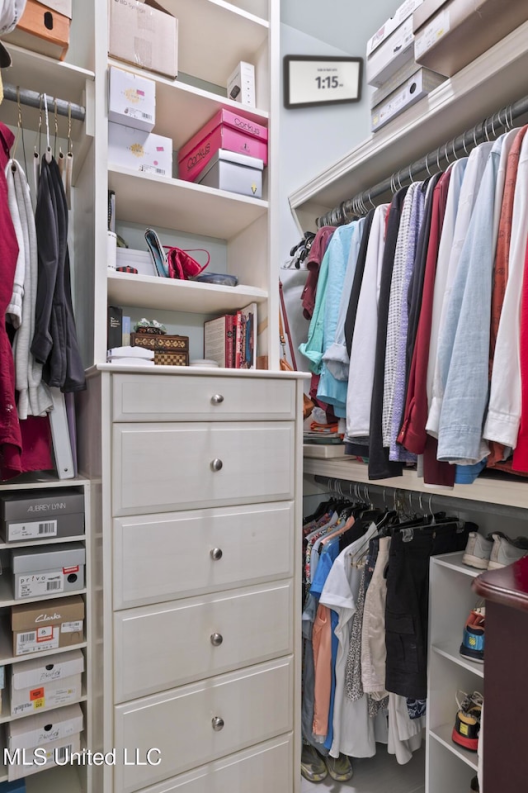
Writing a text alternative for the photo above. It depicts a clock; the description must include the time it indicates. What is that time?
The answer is 1:15
